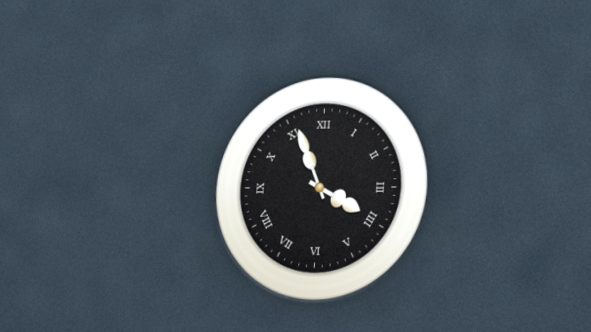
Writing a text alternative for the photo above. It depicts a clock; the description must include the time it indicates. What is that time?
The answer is 3:56
